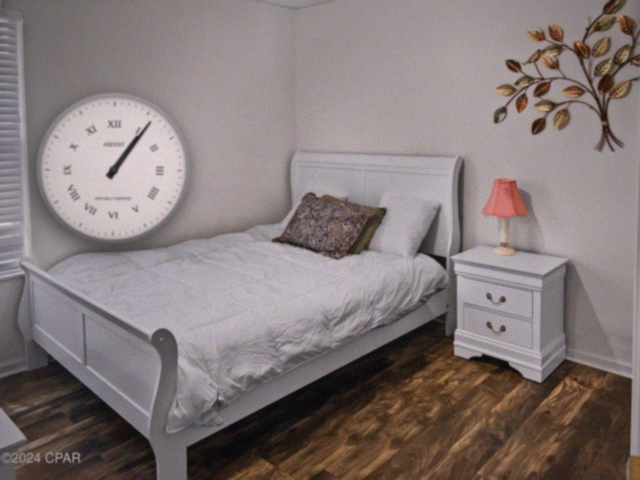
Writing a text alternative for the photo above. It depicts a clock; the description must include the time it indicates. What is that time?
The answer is 1:06
